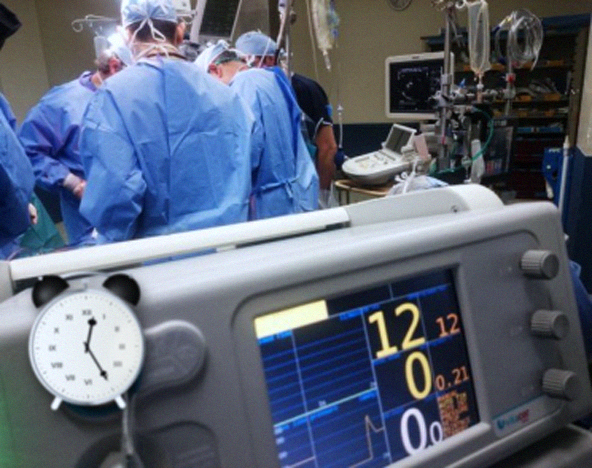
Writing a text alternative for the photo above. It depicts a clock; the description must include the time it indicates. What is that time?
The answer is 12:25
